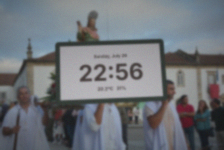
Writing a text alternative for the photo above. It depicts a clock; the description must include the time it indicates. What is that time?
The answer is 22:56
